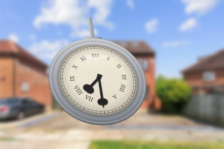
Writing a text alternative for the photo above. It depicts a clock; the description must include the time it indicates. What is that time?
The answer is 7:30
